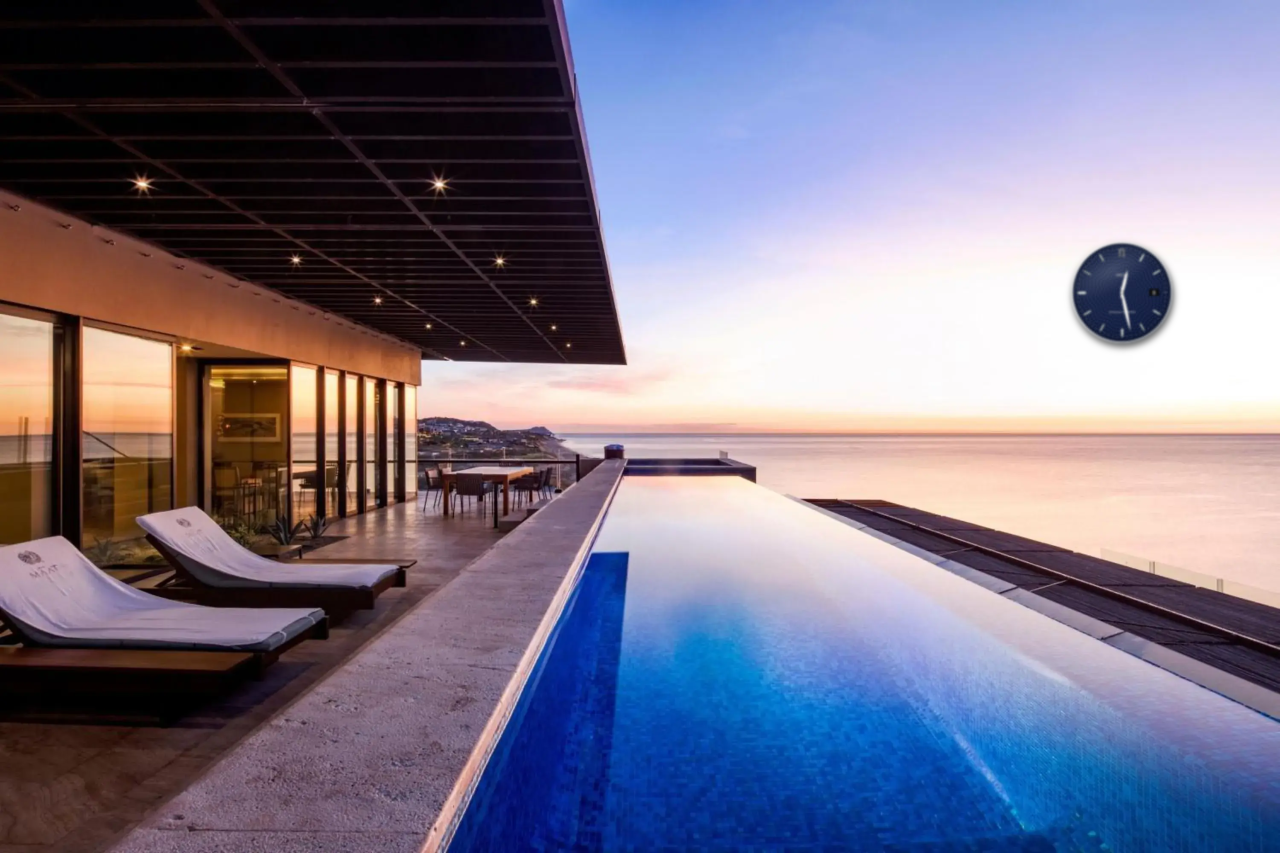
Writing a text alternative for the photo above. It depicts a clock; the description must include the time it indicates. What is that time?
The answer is 12:28
